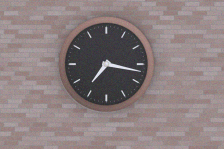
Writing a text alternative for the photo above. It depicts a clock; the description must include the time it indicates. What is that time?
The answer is 7:17
